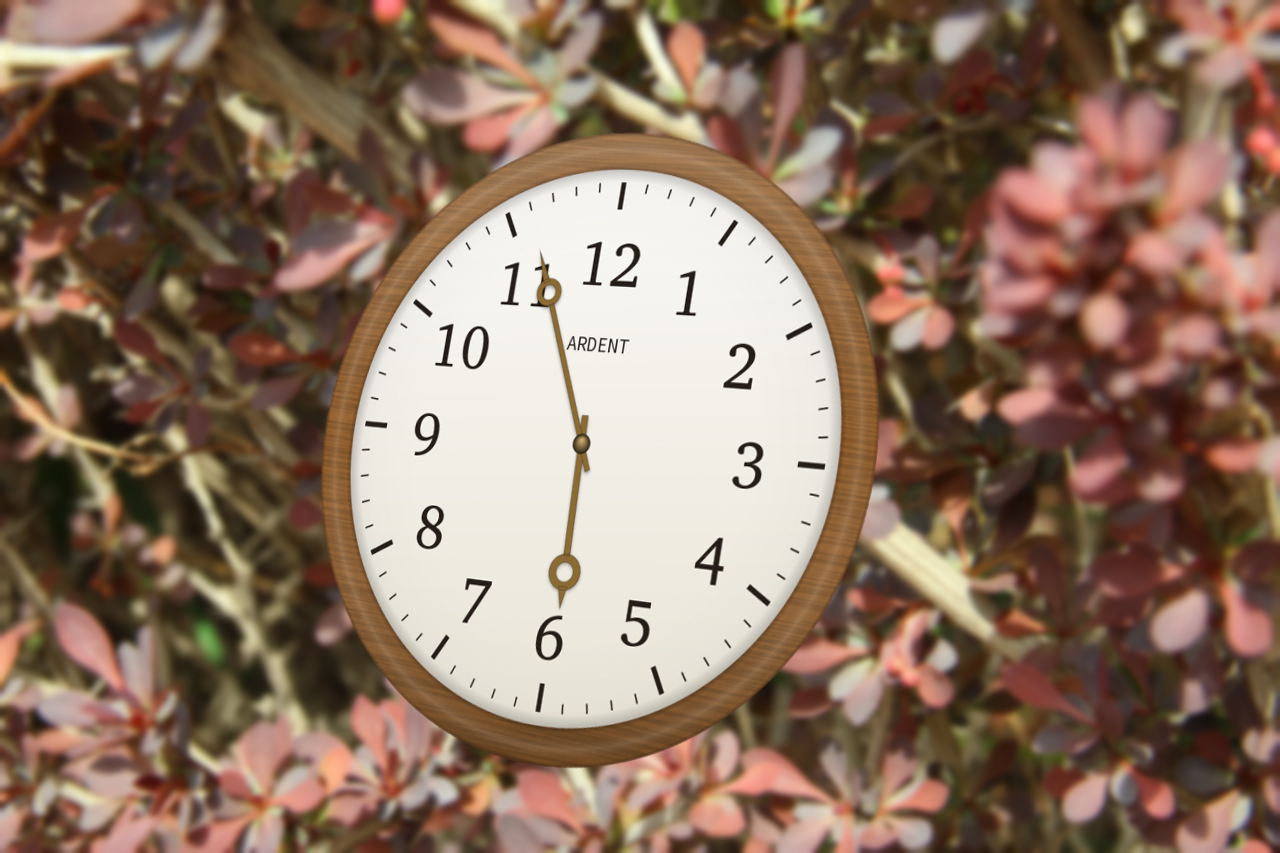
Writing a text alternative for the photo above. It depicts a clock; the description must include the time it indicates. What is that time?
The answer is 5:56
